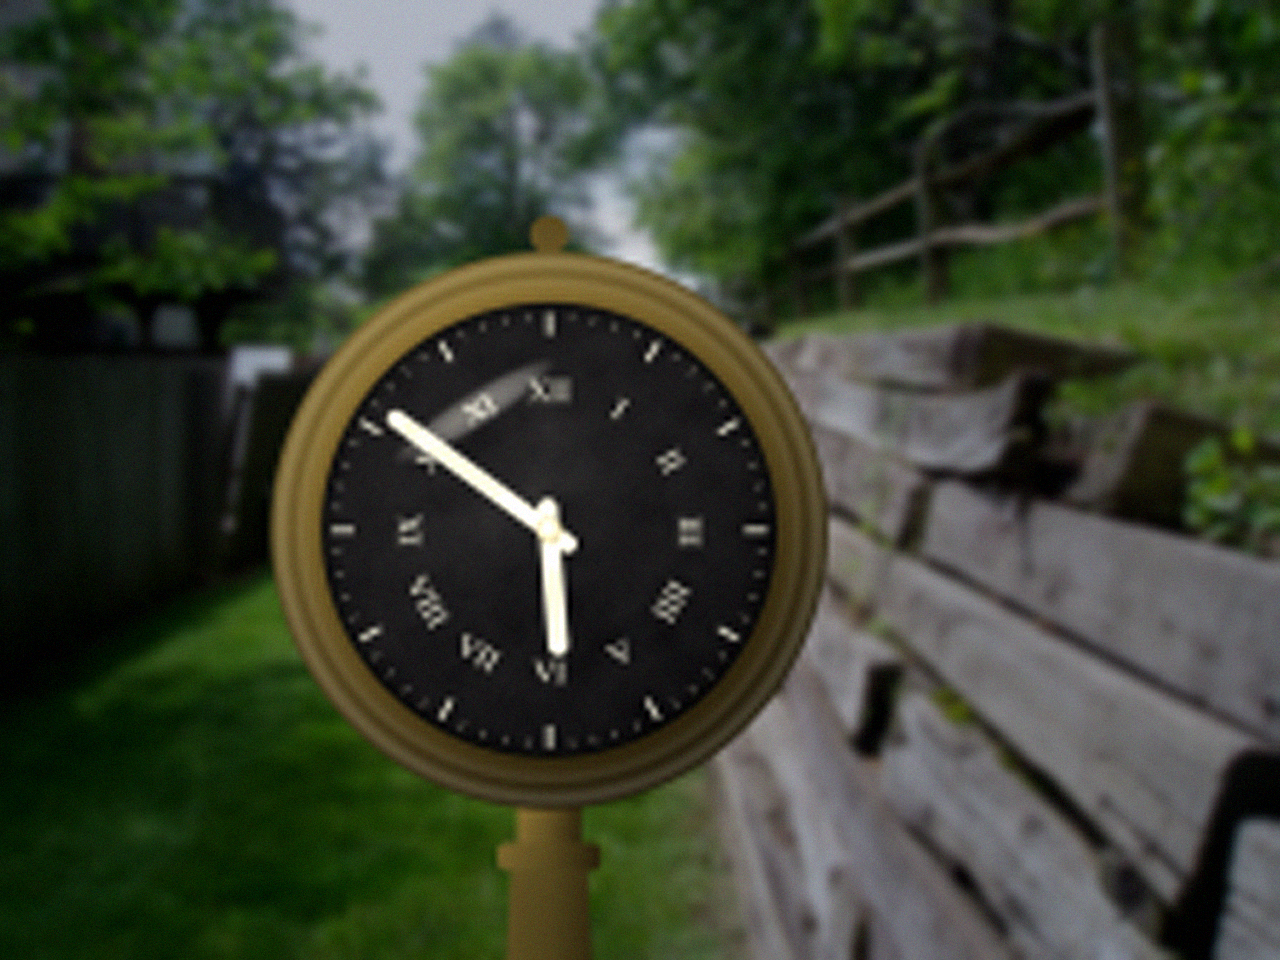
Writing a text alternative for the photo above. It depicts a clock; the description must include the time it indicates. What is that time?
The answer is 5:51
